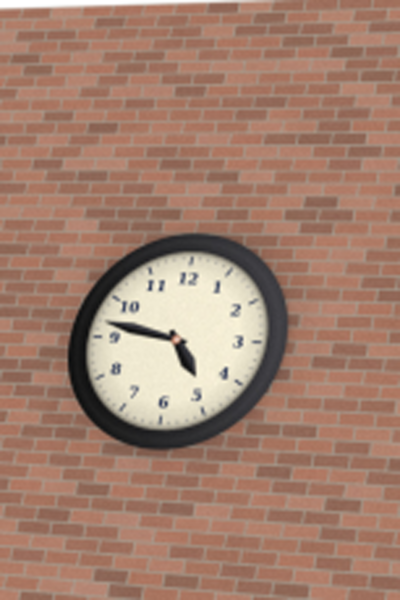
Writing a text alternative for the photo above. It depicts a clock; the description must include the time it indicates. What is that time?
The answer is 4:47
